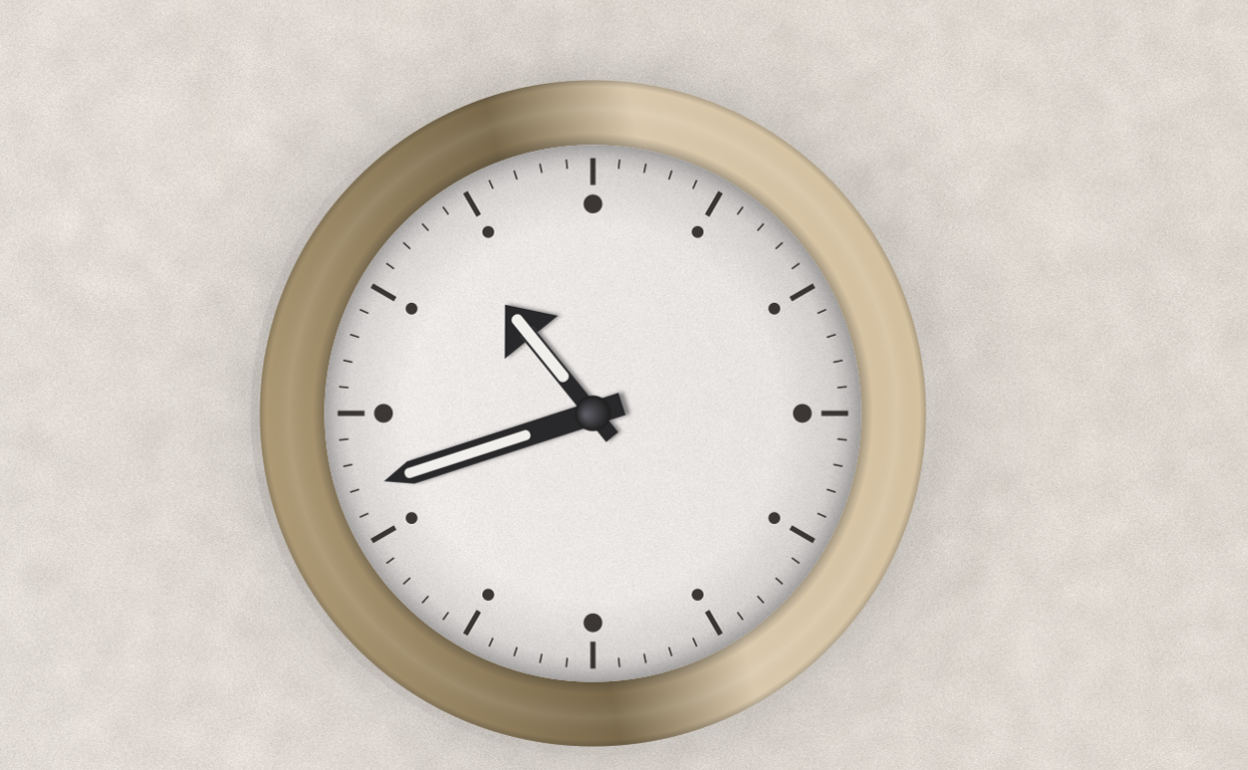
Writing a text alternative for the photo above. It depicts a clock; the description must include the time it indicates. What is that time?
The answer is 10:42
